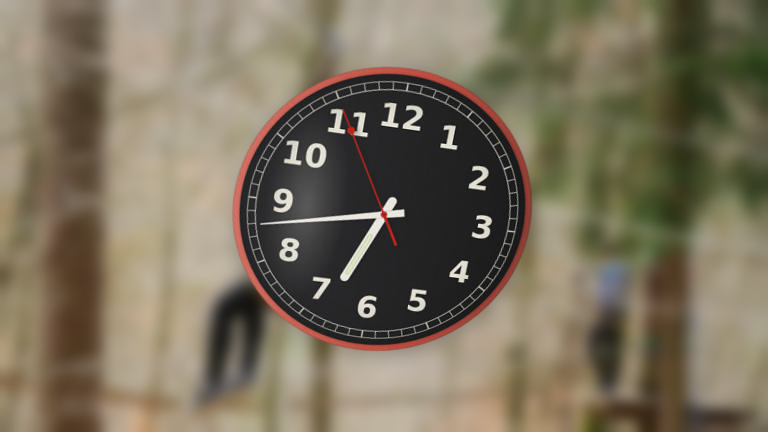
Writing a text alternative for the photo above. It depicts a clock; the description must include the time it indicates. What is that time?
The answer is 6:42:55
